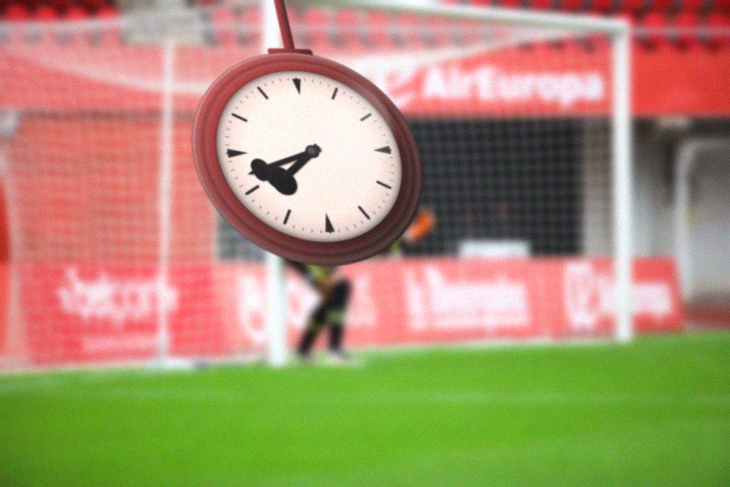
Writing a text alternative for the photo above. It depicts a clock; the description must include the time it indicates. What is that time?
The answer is 7:42
